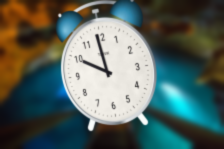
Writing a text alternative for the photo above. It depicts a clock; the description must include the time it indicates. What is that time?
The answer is 9:59
